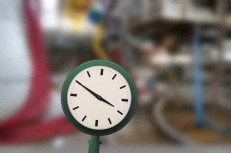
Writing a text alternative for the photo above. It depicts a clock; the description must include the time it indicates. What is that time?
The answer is 3:50
